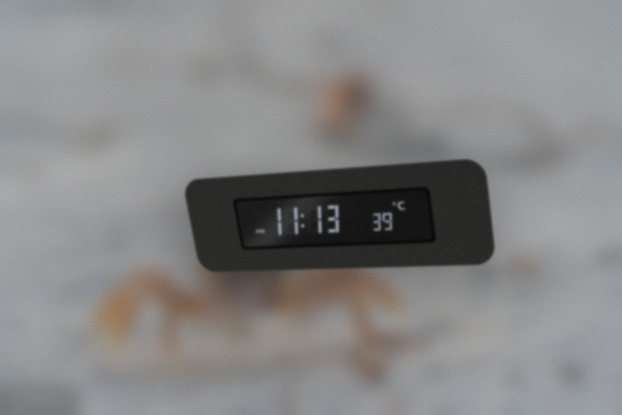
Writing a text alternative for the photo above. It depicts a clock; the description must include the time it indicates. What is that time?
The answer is 11:13
